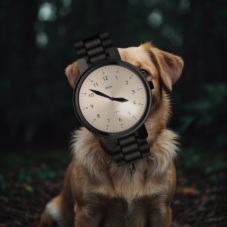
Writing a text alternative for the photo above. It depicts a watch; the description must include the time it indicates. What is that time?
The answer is 3:52
